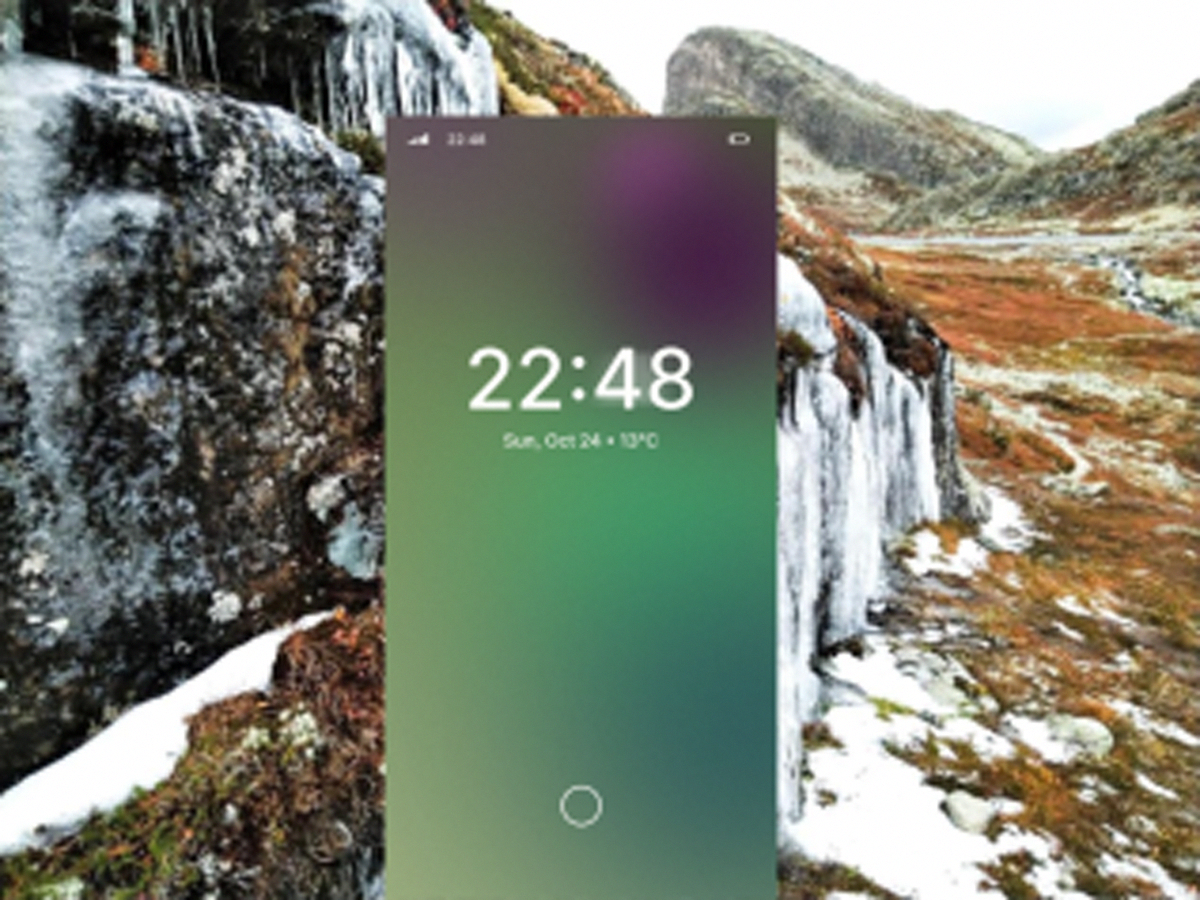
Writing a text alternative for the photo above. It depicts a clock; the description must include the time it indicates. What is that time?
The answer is 22:48
